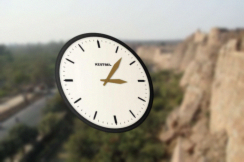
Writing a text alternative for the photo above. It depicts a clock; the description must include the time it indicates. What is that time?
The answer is 3:07
